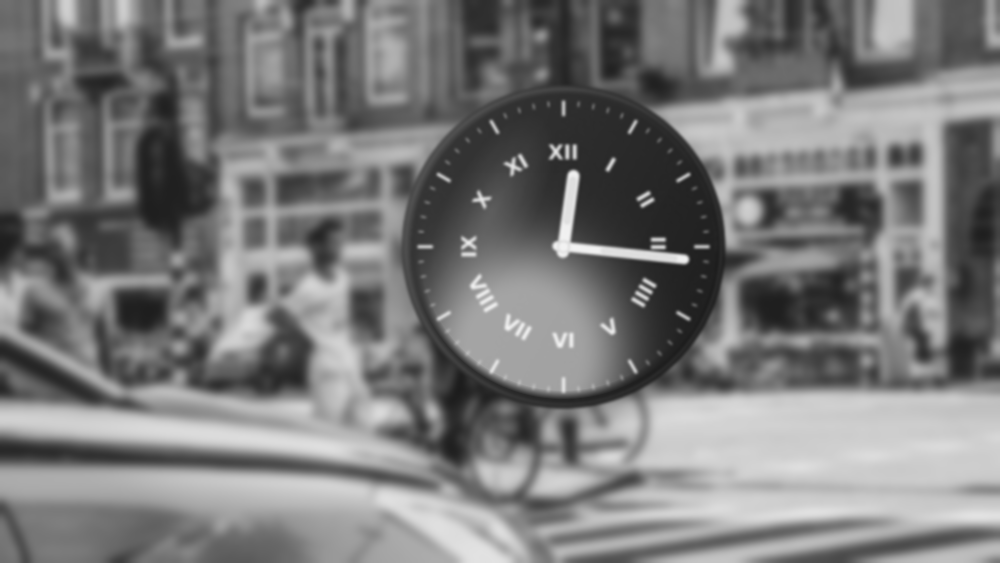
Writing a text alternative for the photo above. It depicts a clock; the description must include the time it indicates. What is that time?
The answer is 12:16
